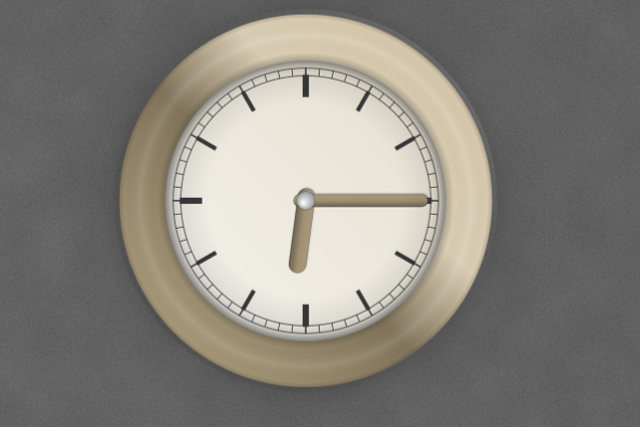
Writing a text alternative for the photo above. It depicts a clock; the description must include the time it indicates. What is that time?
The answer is 6:15
